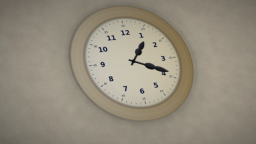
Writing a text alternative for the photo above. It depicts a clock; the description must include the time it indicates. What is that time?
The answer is 1:19
